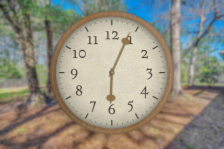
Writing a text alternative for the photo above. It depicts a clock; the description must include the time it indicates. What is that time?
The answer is 6:04
